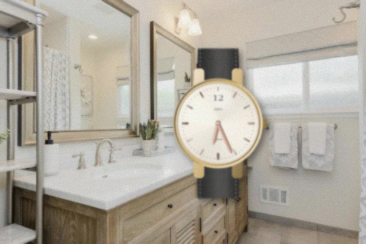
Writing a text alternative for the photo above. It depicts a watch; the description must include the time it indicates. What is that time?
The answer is 6:26
